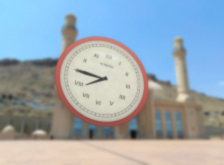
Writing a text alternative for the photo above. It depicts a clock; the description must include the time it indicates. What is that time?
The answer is 7:45
